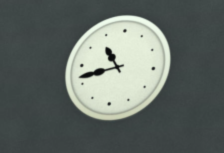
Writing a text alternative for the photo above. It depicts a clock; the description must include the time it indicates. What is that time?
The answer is 10:42
